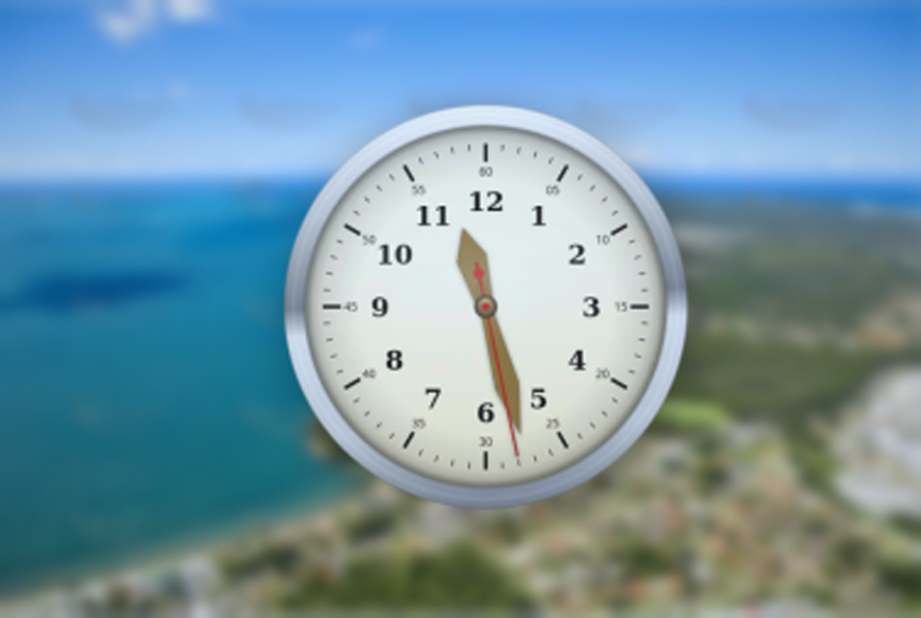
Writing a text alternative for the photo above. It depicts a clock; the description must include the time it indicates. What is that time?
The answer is 11:27:28
